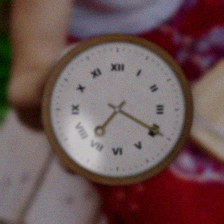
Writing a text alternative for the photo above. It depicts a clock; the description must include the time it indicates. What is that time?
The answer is 7:20
